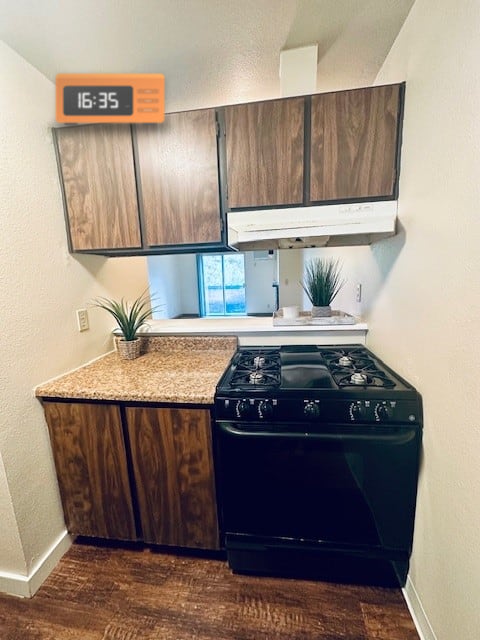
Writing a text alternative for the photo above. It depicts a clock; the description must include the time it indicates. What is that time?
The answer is 16:35
